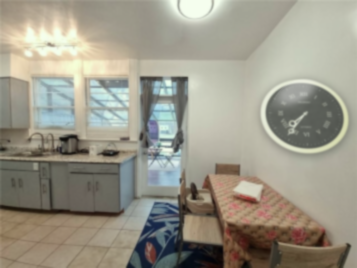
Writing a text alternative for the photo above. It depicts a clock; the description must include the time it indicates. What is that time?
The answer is 7:36
